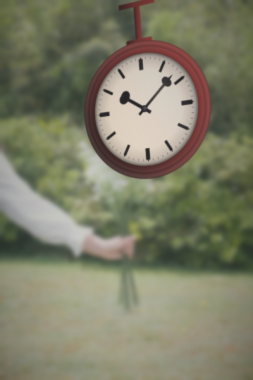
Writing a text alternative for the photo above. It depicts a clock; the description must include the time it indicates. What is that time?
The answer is 10:08
